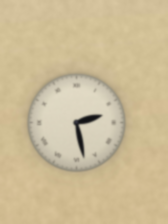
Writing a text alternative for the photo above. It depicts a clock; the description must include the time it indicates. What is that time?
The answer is 2:28
